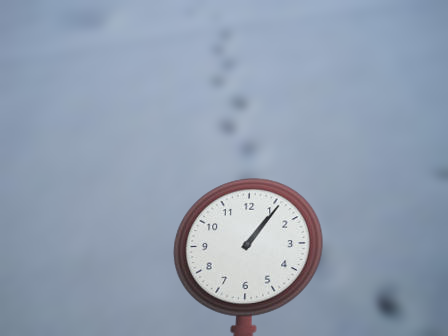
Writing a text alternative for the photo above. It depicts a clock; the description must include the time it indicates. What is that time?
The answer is 1:06
